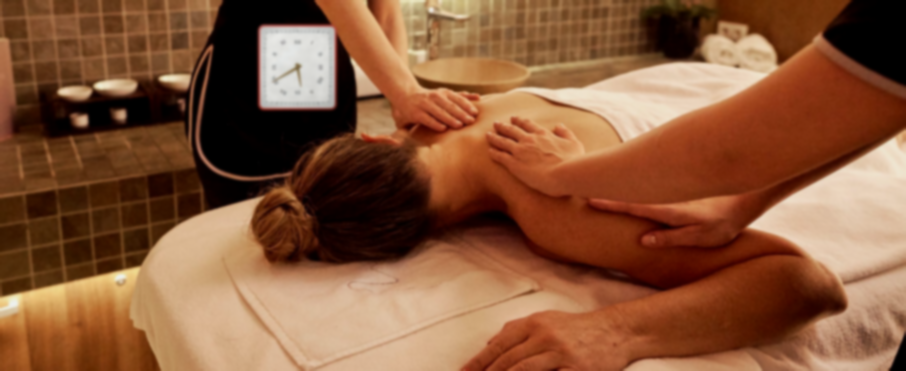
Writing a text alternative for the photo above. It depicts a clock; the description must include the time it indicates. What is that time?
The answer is 5:40
